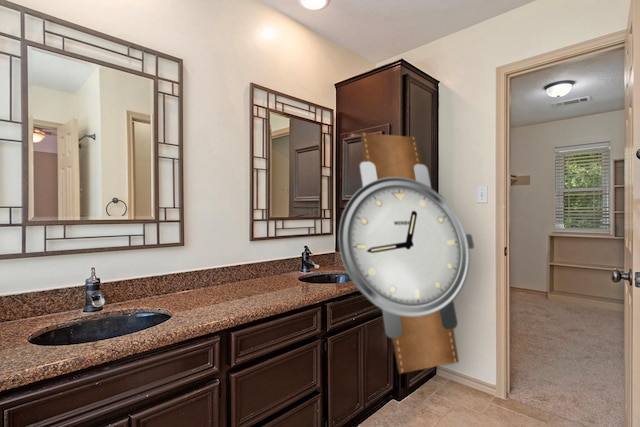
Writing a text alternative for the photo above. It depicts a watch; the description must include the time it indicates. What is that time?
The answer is 12:44
